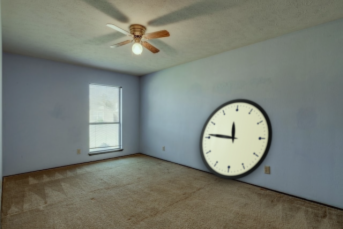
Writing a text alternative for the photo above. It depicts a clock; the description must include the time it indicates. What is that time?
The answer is 11:46
